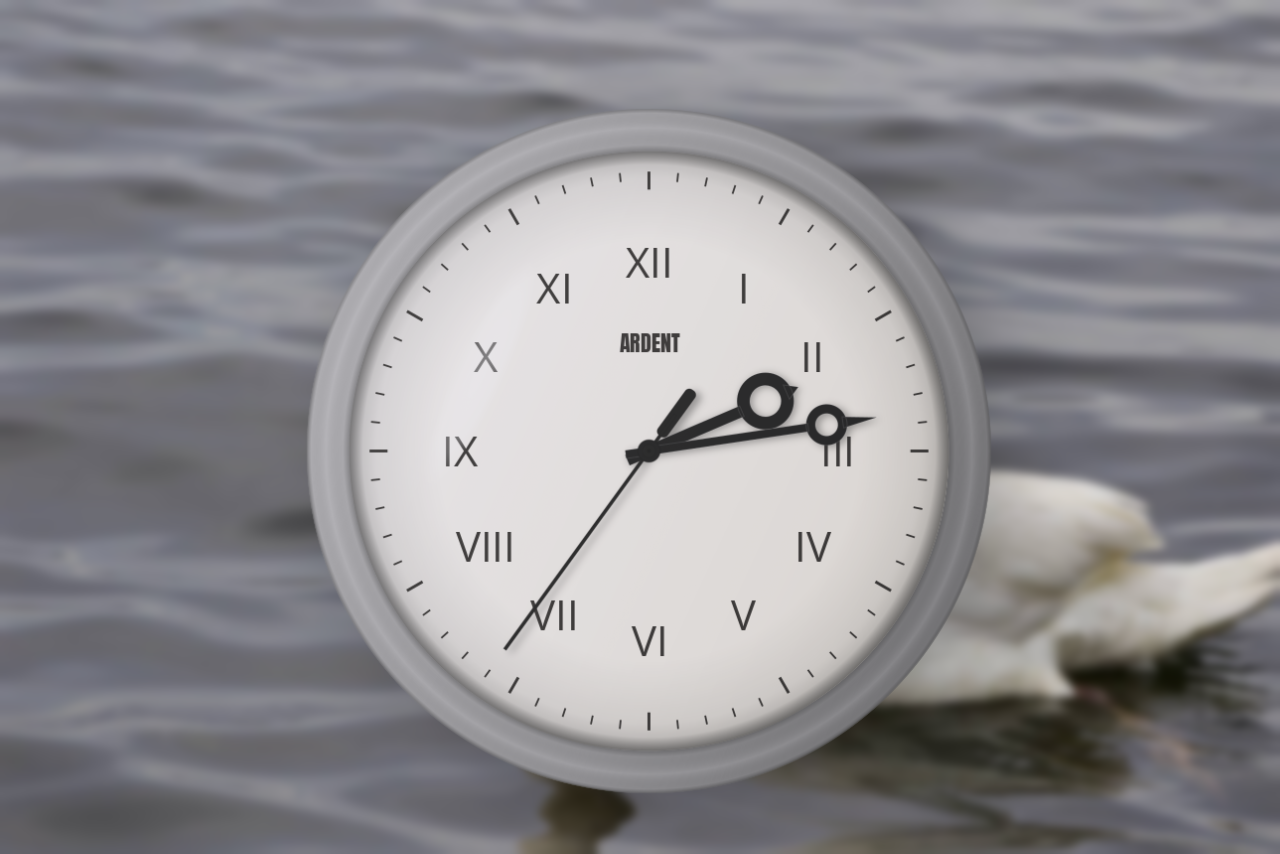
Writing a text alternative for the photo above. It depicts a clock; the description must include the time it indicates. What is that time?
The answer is 2:13:36
